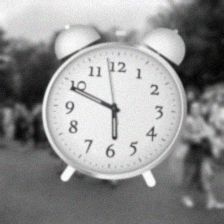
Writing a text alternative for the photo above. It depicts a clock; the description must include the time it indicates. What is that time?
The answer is 5:48:58
